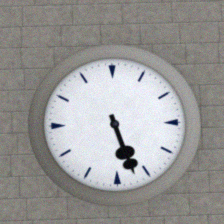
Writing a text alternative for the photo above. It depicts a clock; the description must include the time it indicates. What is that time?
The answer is 5:27
